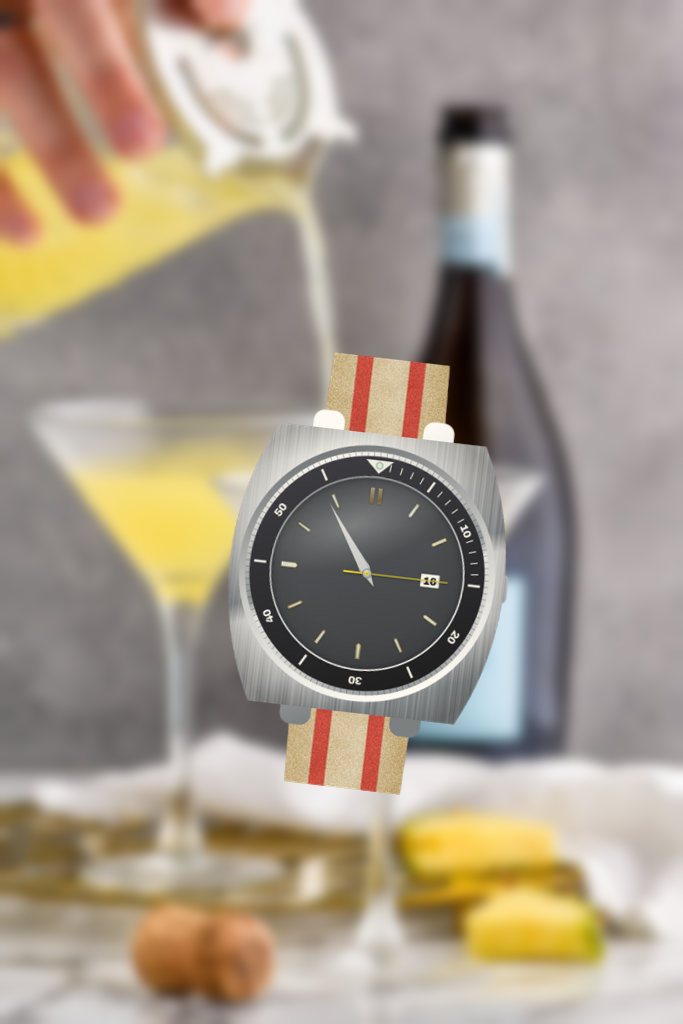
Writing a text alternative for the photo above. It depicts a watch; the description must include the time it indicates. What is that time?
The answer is 10:54:15
